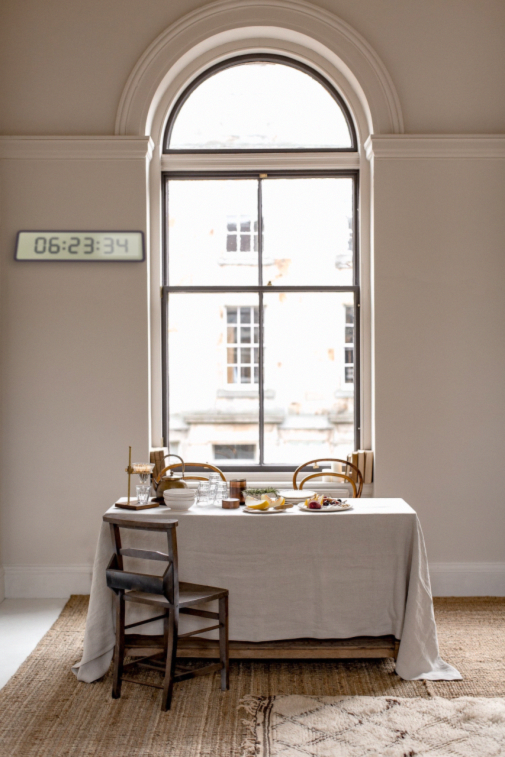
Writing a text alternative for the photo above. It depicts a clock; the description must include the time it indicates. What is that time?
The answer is 6:23:34
